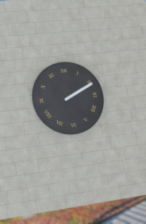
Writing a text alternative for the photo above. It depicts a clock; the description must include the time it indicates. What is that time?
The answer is 2:11
